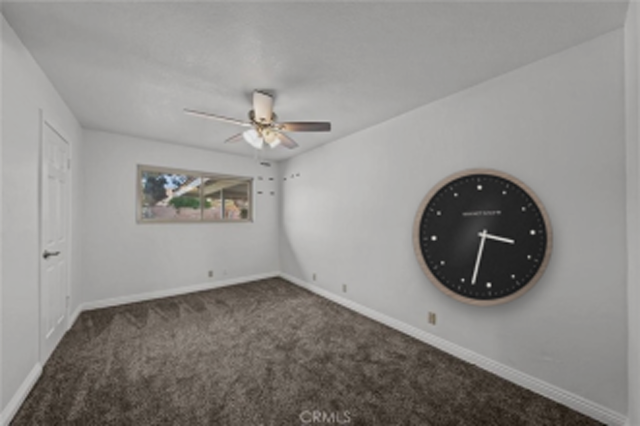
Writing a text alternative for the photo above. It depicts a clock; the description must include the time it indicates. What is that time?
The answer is 3:33
